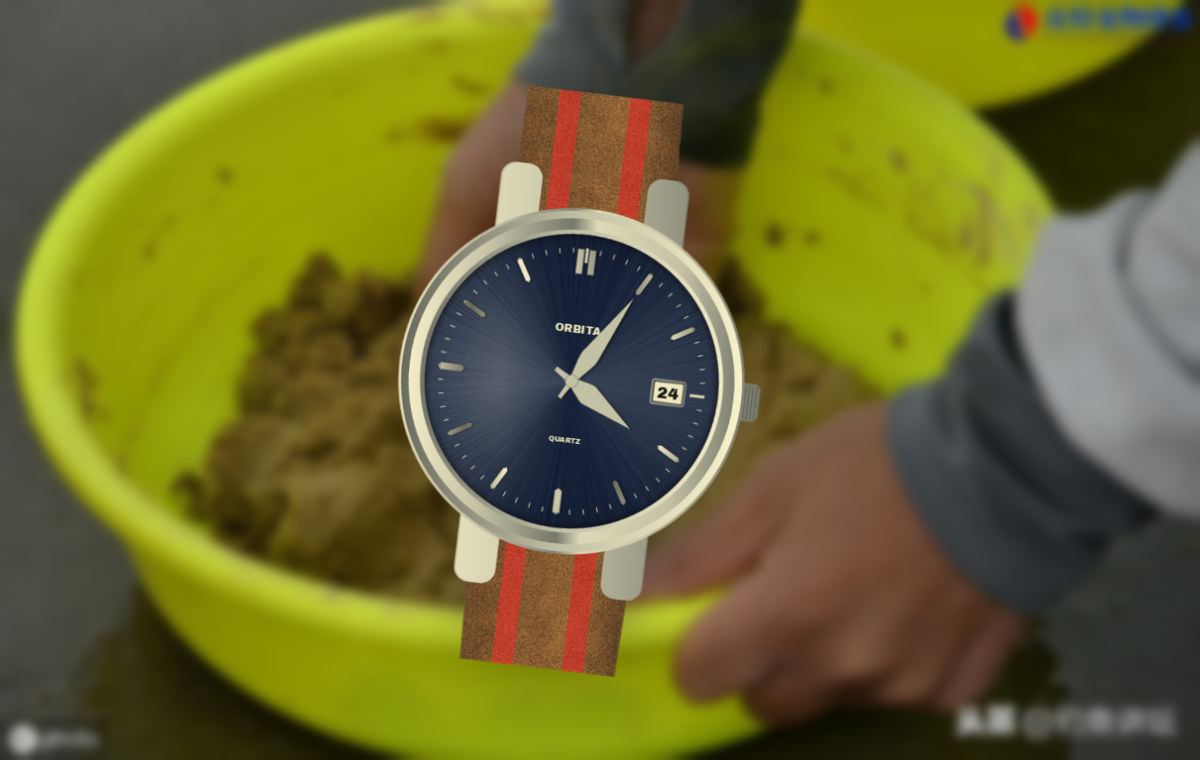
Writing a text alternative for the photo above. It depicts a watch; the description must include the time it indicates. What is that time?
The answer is 4:05
